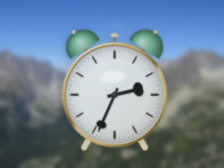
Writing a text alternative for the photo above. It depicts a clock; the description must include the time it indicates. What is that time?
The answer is 2:34
